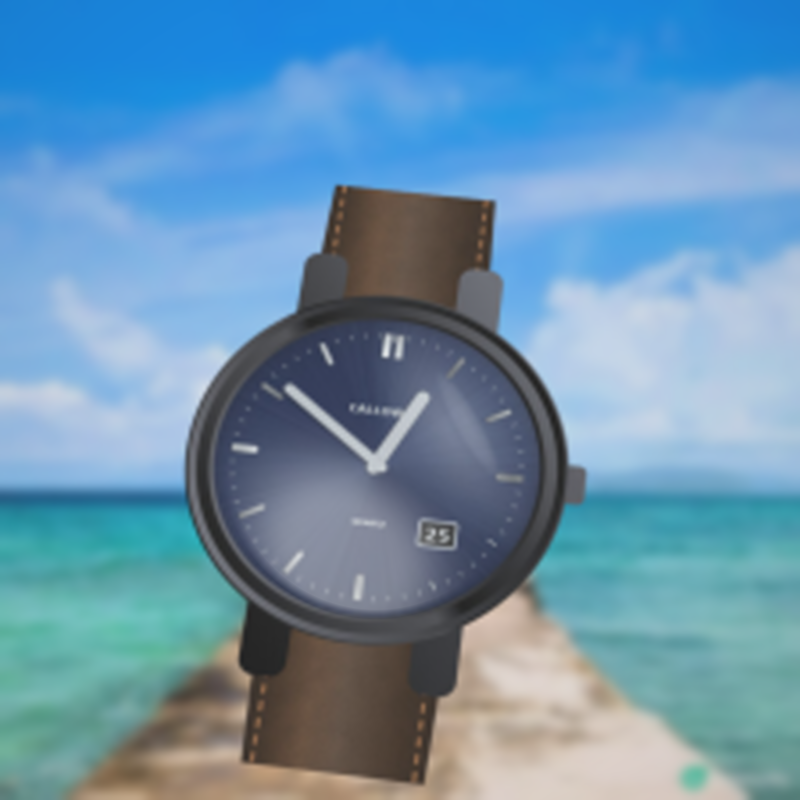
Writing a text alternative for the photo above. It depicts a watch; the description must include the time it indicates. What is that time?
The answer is 12:51
